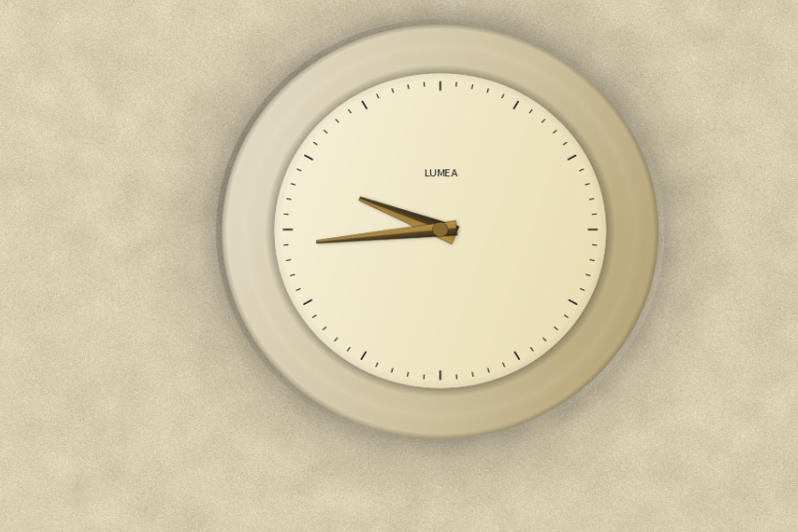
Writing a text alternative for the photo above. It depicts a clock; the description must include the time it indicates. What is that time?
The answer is 9:44
